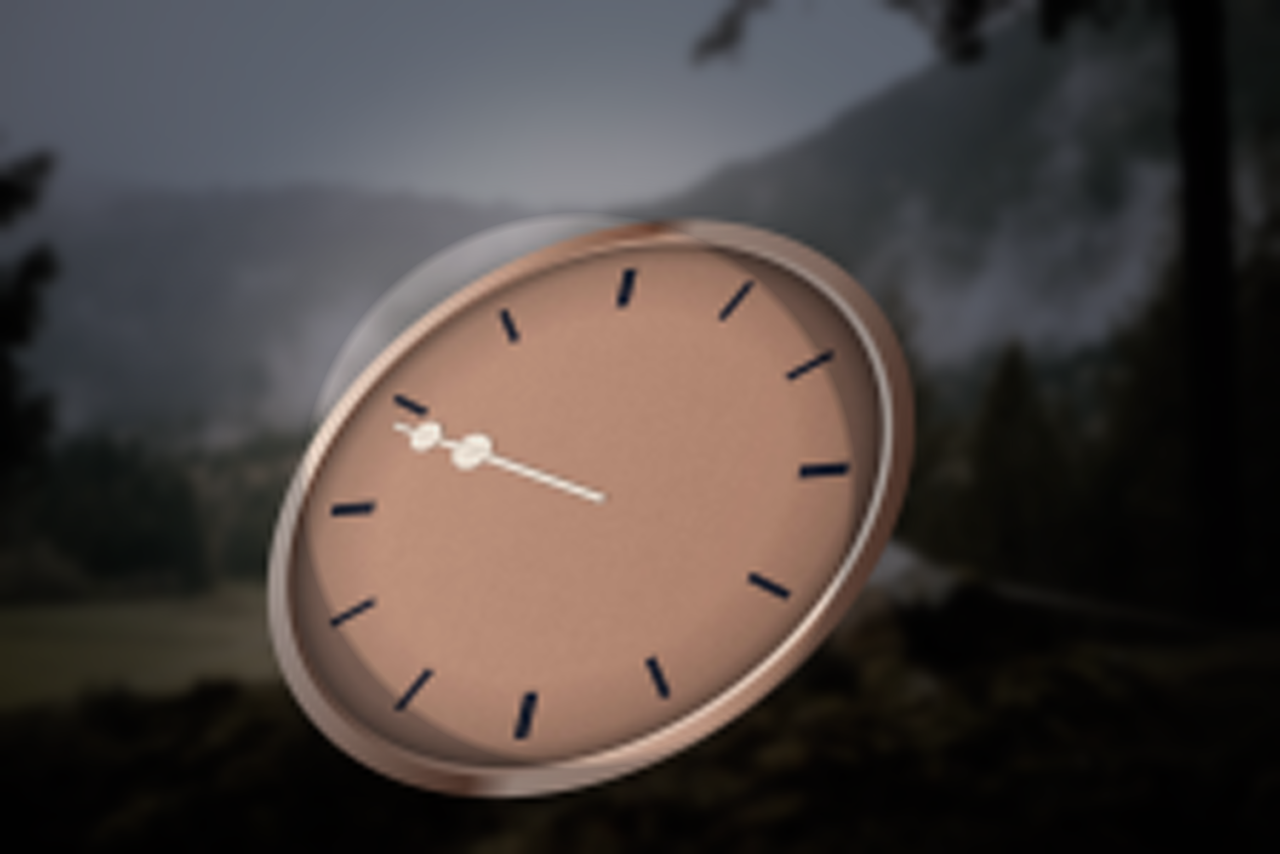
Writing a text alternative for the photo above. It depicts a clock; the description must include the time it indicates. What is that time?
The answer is 9:49
